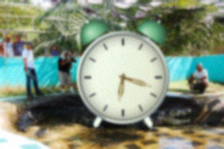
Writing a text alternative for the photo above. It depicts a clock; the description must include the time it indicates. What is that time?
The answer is 6:18
